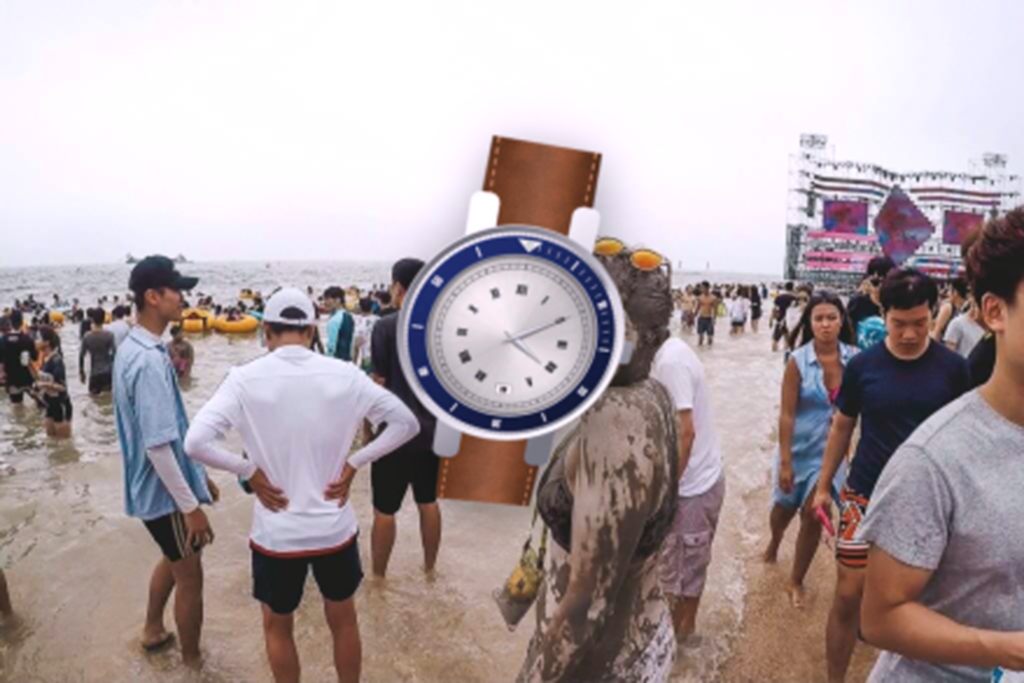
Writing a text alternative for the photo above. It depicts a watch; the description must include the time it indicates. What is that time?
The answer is 4:10
